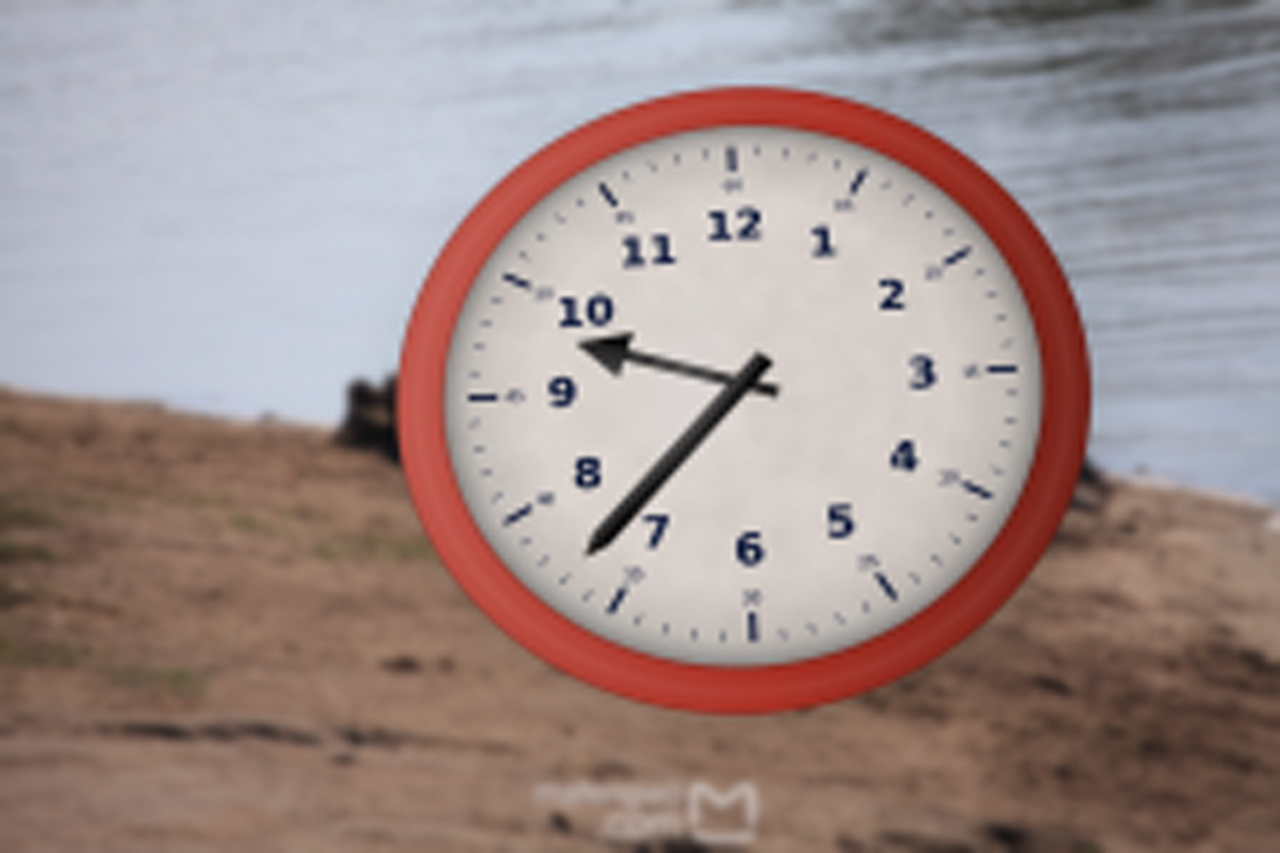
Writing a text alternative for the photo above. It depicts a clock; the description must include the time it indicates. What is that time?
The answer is 9:37
